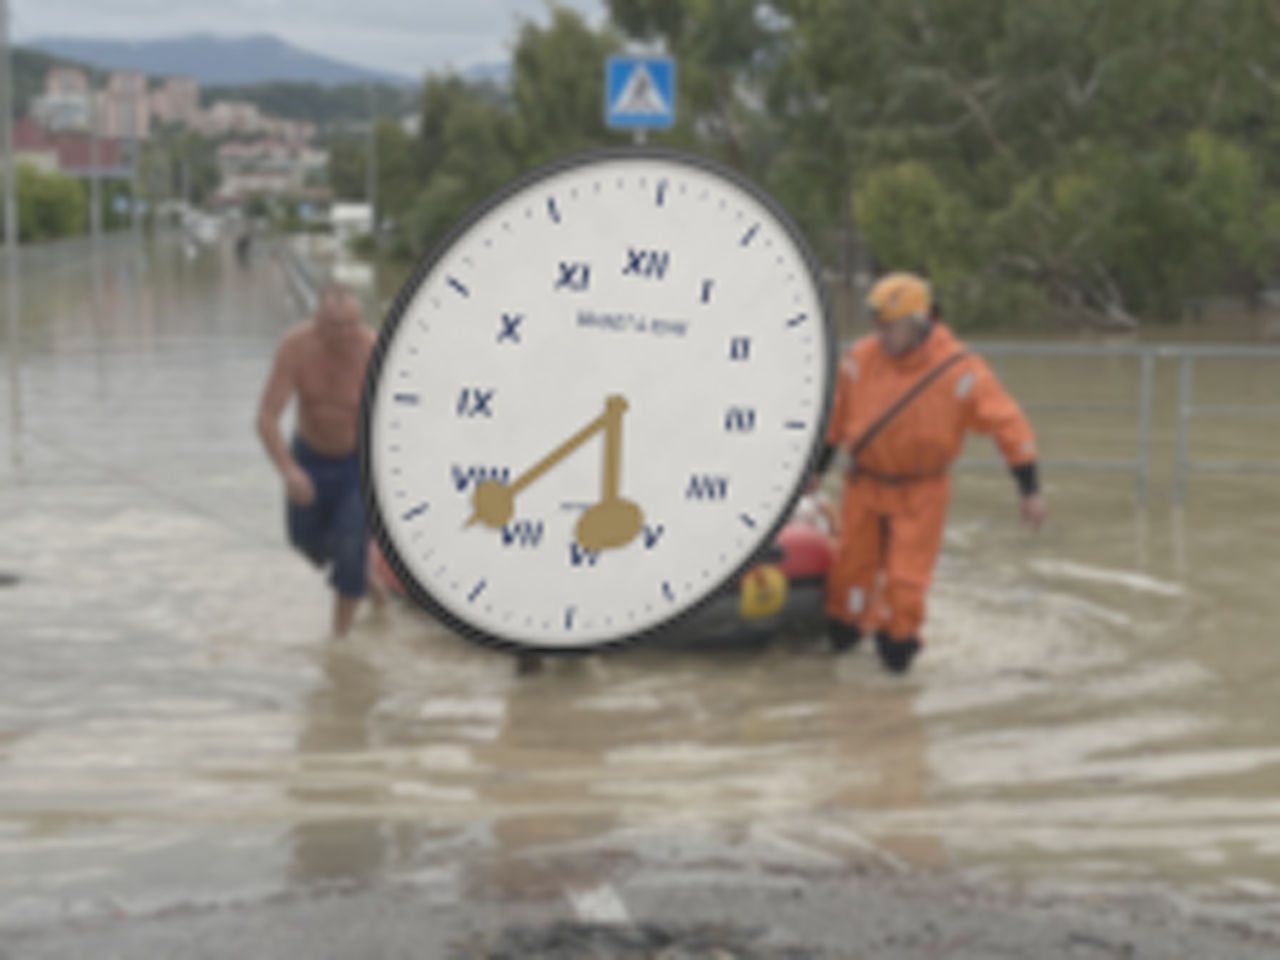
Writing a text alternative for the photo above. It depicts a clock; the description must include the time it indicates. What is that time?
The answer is 5:38
